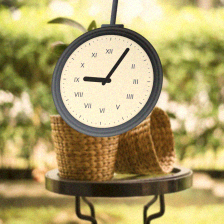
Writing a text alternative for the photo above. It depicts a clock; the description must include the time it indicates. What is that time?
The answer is 9:05
